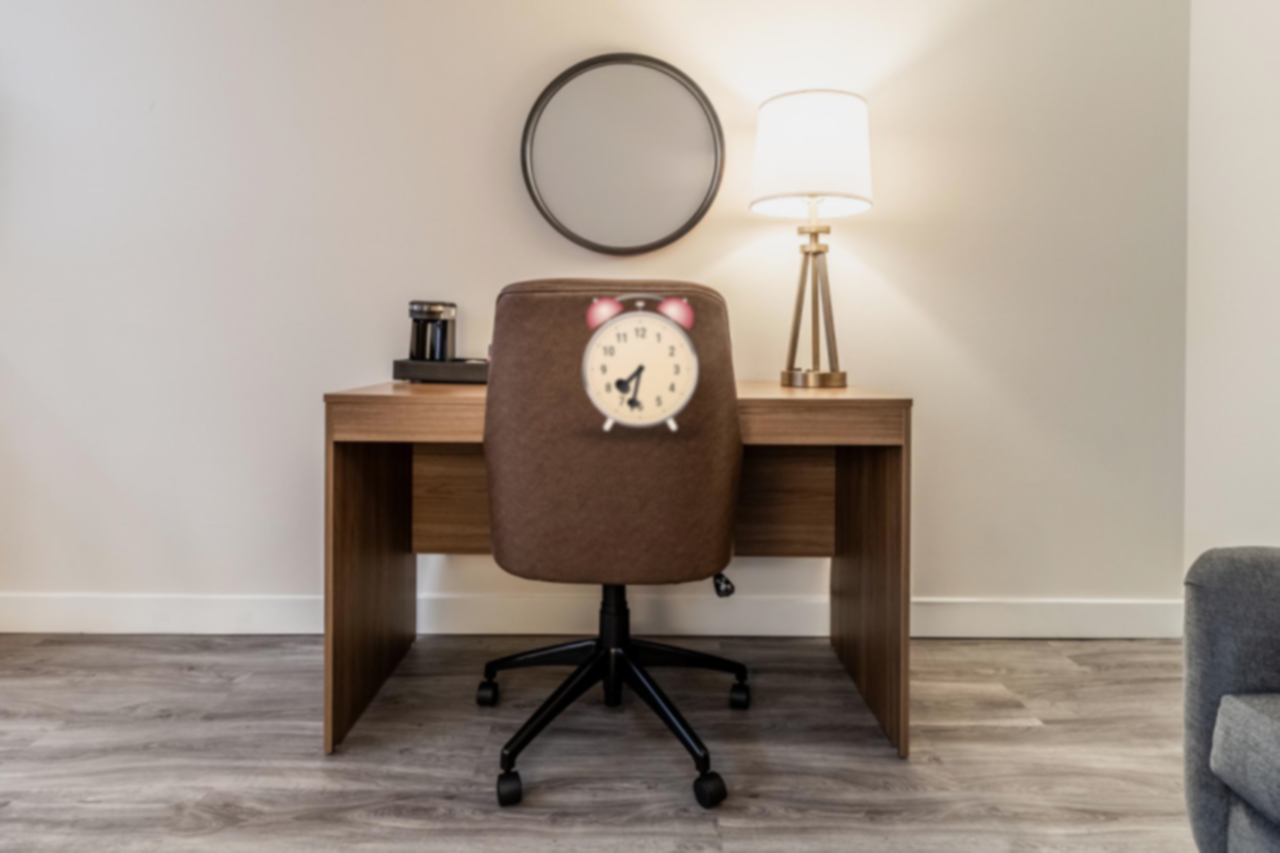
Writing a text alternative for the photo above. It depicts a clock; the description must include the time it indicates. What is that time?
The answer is 7:32
